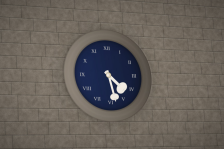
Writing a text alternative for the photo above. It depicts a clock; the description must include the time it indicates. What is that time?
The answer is 4:28
